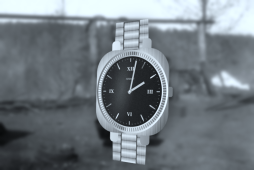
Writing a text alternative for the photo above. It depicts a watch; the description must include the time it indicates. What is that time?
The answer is 2:02
